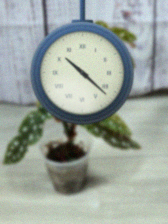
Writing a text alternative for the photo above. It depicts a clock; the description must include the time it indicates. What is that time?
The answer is 10:22
